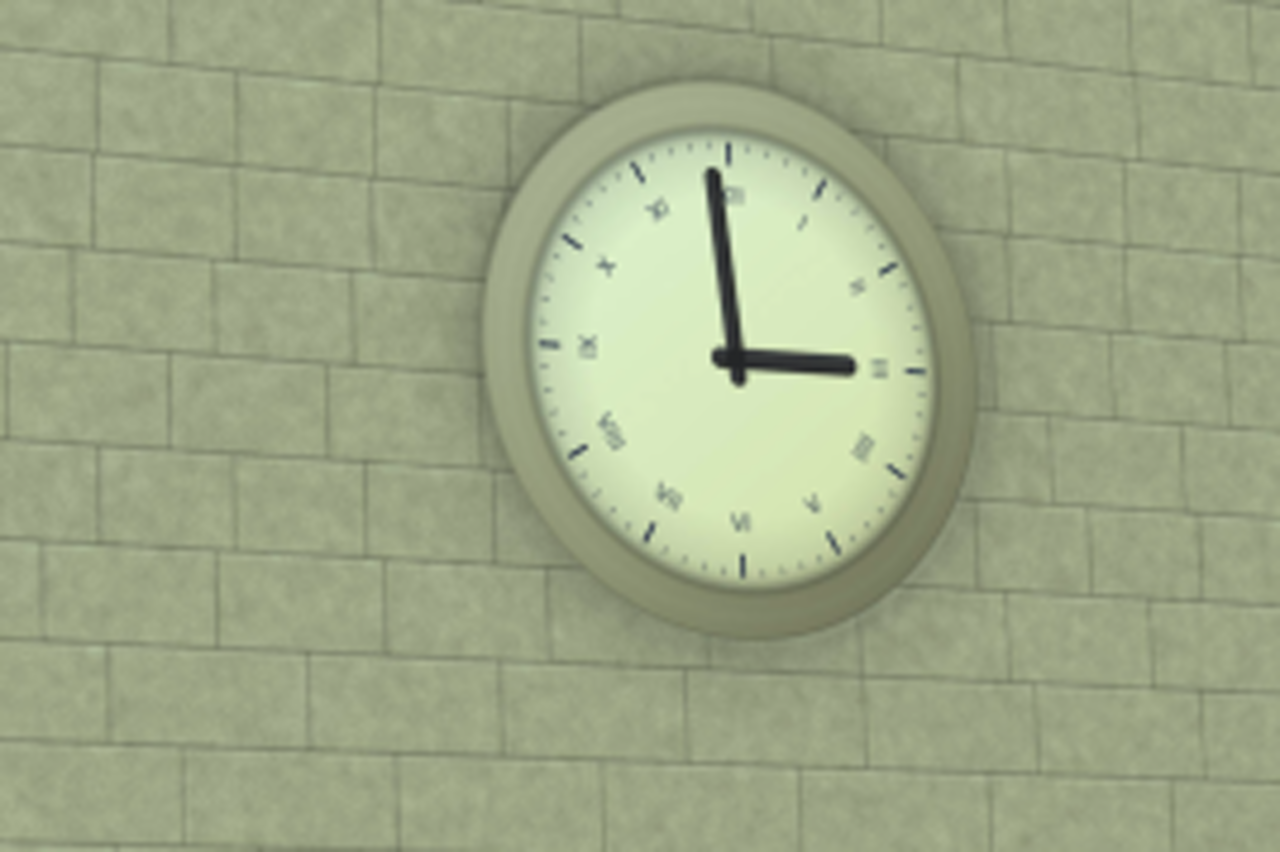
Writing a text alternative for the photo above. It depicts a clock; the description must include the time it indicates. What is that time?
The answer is 2:59
